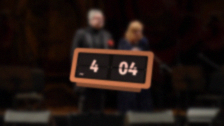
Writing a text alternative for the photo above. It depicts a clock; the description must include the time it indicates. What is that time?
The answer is 4:04
